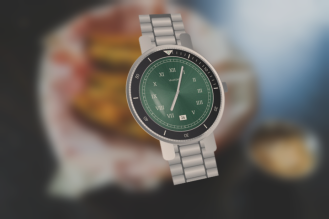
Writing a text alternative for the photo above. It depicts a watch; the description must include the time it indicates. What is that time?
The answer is 7:04
